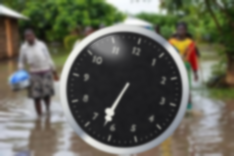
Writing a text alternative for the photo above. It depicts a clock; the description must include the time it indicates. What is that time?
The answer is 6:32
